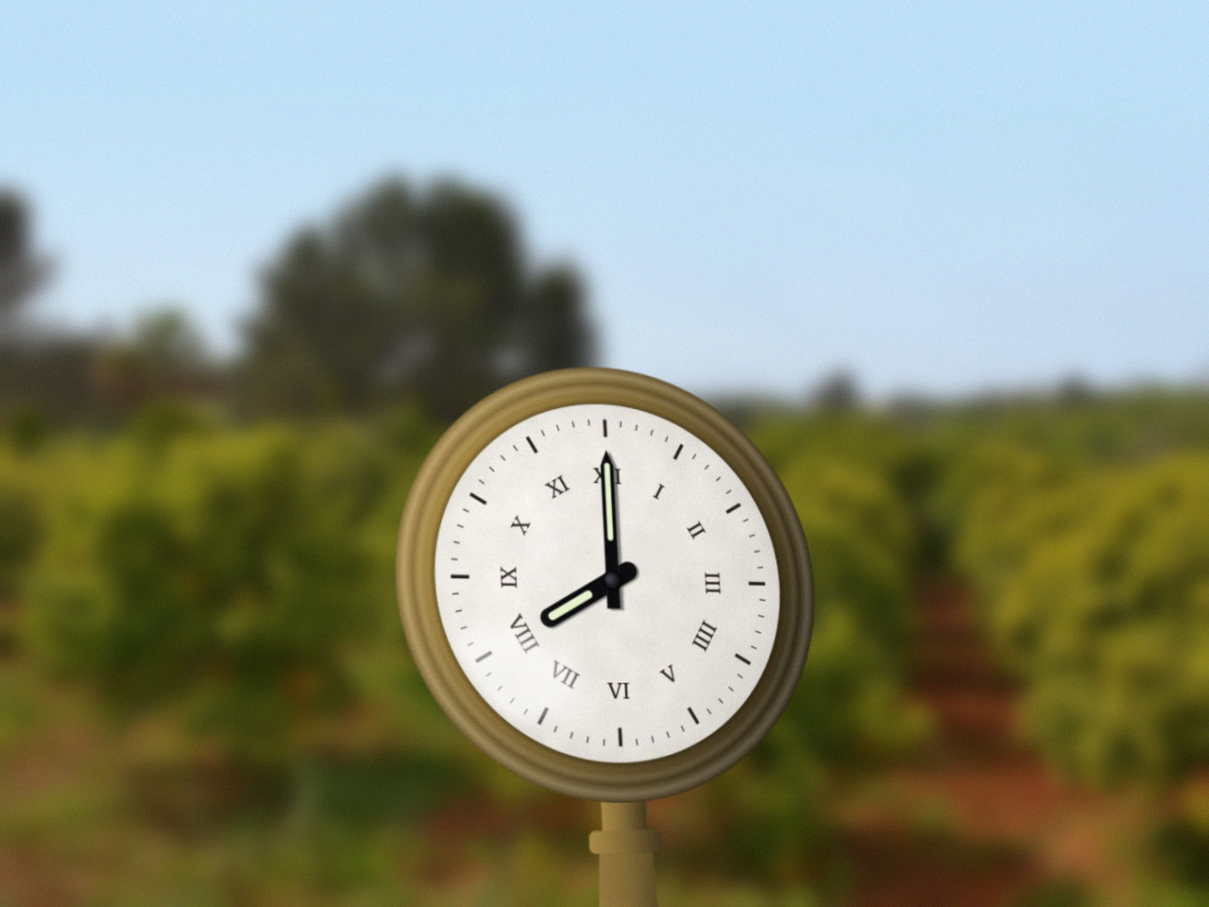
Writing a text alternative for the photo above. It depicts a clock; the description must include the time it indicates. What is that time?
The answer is 8:00
